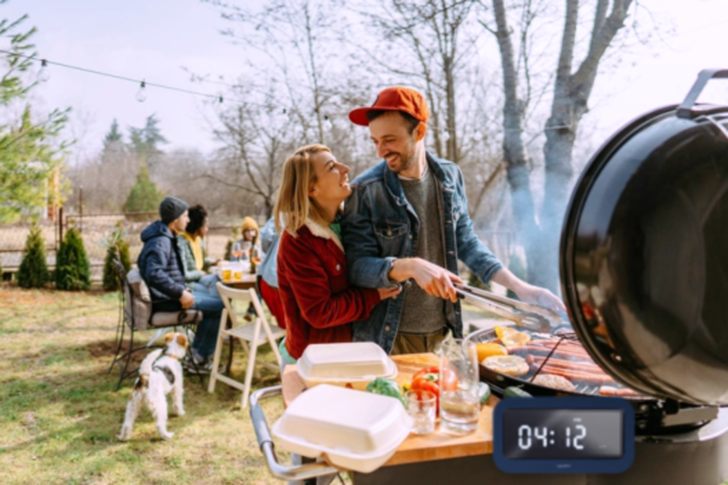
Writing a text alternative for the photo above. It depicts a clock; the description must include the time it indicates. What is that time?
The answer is 4:12
